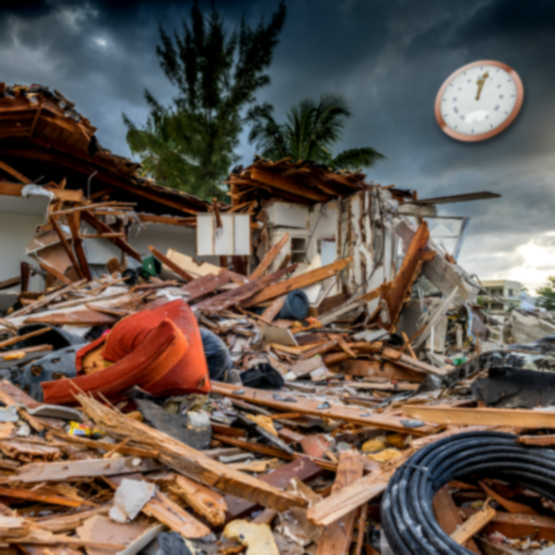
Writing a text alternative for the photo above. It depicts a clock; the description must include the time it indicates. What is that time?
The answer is 12:02
